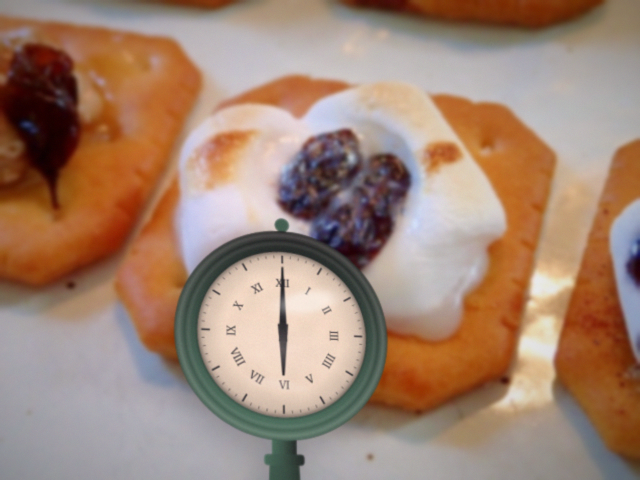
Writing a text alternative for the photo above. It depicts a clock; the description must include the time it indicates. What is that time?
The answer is 6:00
